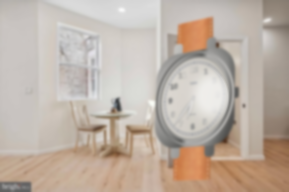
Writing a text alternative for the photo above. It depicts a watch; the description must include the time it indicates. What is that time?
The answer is 6:37
